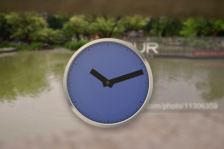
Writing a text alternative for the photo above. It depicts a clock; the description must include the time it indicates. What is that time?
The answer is 10:12
